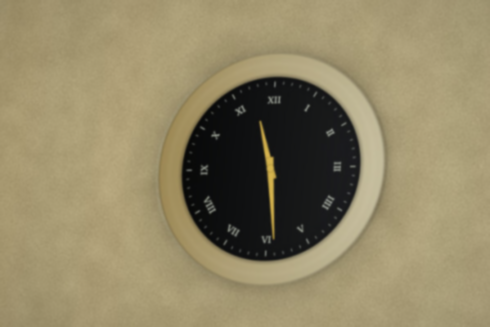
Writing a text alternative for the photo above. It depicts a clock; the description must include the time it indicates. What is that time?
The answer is 11:29
